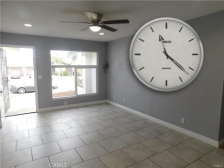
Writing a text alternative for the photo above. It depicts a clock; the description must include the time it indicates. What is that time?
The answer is 11:22
